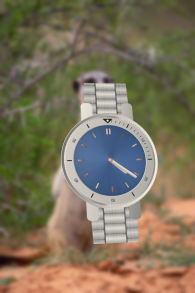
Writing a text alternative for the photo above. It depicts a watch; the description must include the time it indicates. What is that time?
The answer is 4:21
